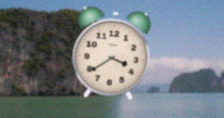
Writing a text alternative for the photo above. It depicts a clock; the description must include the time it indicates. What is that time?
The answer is 3:39
